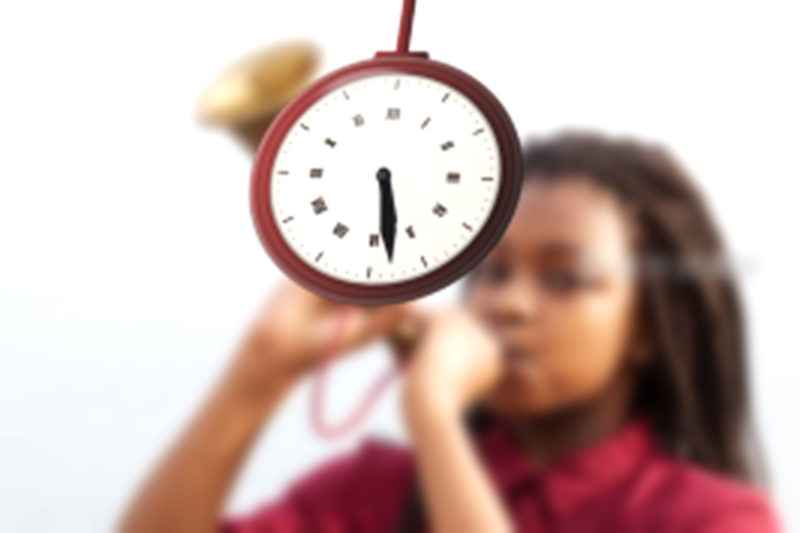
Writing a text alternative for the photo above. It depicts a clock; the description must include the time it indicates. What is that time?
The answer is 5:28
